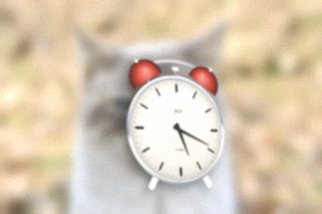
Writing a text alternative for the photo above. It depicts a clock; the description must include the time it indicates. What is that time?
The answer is 5:19
